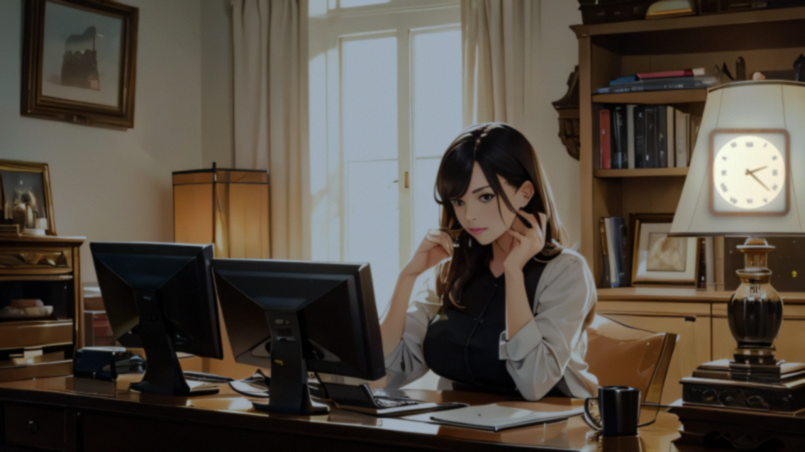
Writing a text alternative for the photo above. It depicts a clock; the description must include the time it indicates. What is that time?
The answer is 2:22
